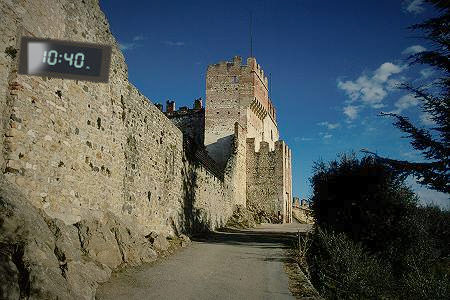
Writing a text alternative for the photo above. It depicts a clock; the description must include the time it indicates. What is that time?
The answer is 10:40
